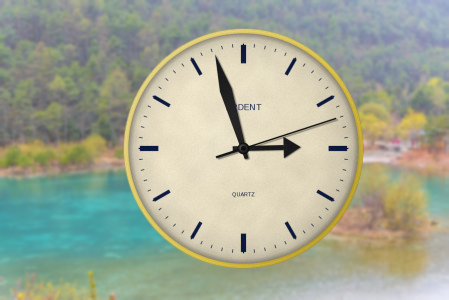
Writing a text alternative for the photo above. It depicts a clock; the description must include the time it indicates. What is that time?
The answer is 2:57:12
